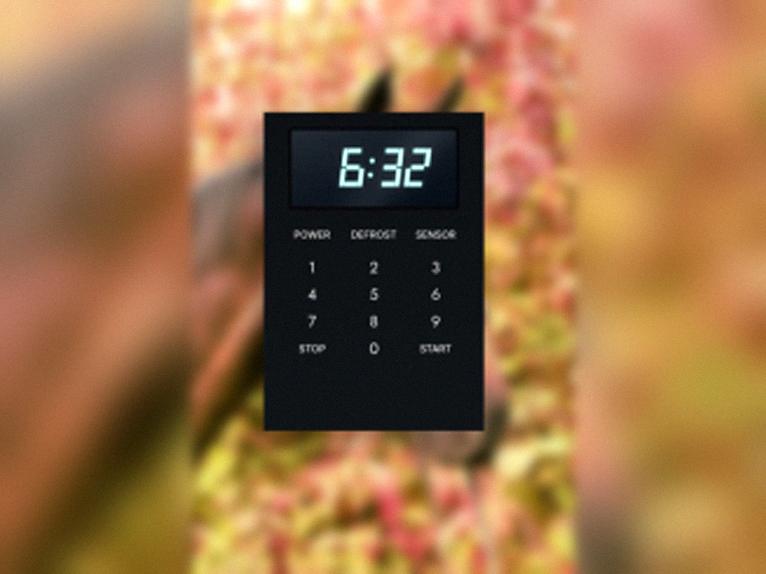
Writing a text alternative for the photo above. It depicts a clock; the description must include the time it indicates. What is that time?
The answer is 6:32
